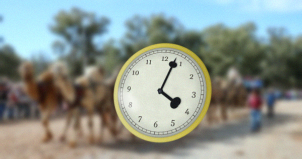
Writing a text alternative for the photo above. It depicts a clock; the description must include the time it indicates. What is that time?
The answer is 4:03
